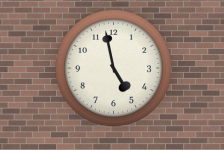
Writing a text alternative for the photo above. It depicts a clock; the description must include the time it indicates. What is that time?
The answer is 4:58
